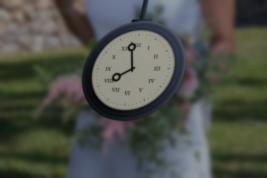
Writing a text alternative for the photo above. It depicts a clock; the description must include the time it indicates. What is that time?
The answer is 7:58
